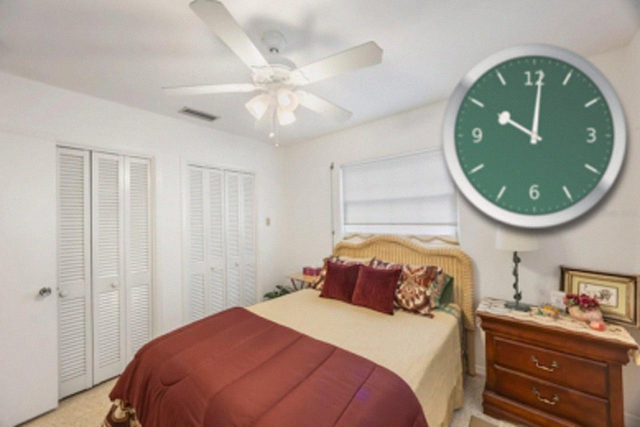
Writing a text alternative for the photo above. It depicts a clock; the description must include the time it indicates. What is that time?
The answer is 10:01
